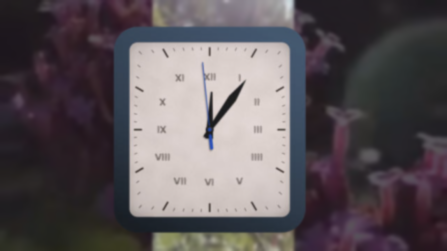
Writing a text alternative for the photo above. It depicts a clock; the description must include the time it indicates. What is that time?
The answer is 12:05:59
